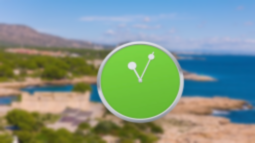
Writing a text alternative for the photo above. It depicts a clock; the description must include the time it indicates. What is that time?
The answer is 11:04
